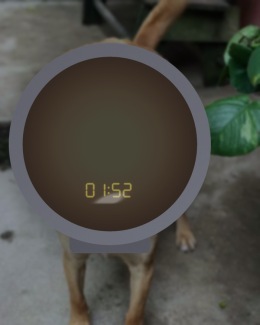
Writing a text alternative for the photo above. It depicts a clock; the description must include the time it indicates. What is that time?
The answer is 1:52
